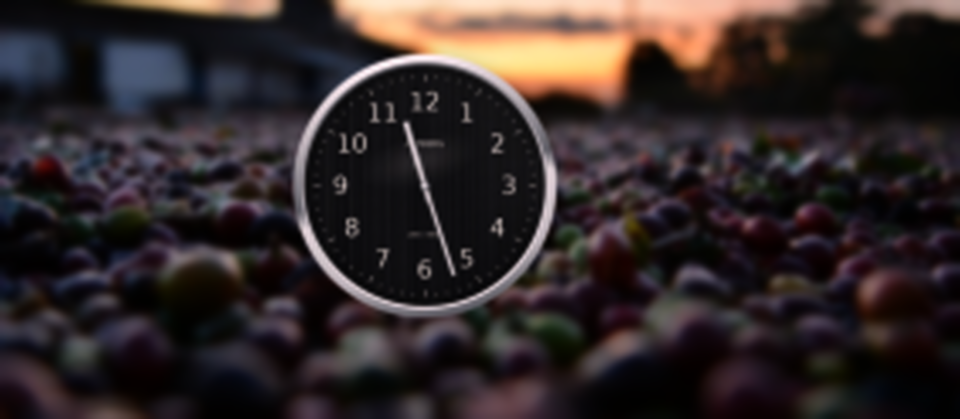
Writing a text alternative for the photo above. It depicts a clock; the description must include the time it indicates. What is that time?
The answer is 11:27
